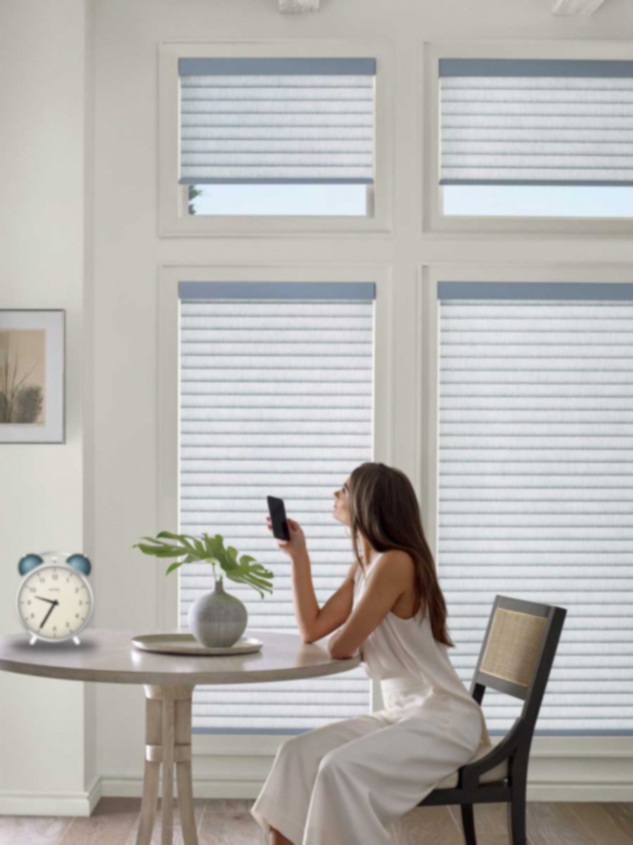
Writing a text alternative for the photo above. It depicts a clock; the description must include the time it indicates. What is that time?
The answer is 9:35
